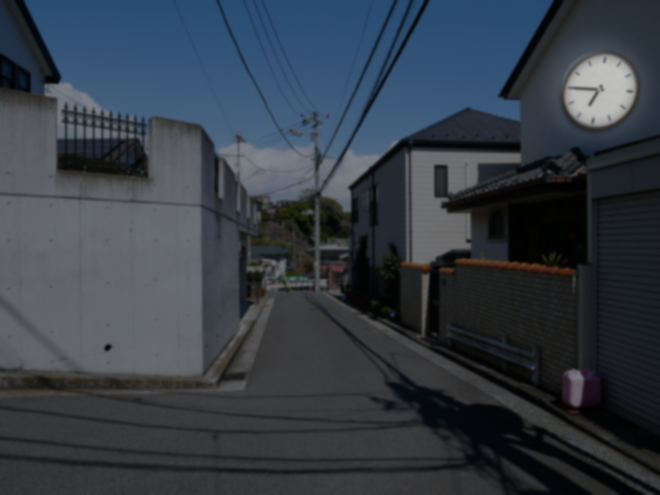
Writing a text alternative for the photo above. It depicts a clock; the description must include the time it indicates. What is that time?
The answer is 6:45
